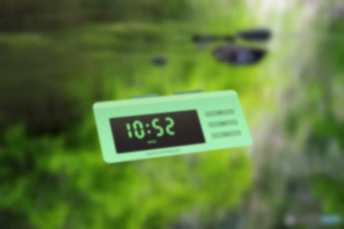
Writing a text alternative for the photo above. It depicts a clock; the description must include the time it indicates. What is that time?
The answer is 10:52
